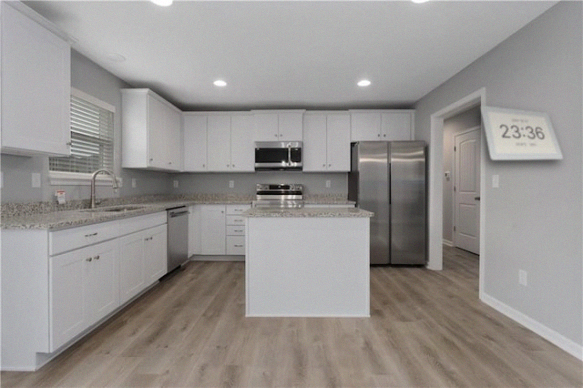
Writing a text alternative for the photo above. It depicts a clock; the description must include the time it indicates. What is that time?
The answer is 23:36
